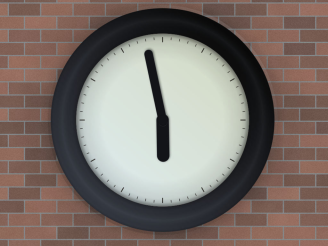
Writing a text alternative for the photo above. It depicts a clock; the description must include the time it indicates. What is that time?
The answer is 5:58
